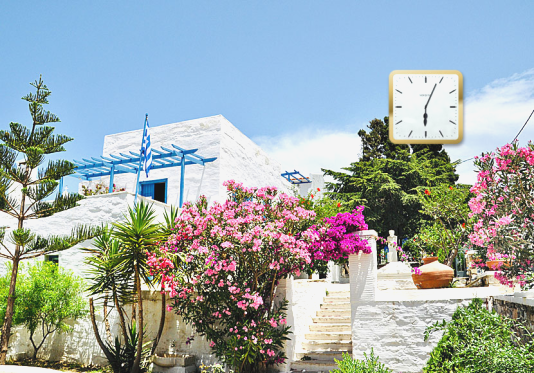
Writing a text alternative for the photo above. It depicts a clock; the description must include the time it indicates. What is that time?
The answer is 6:04
